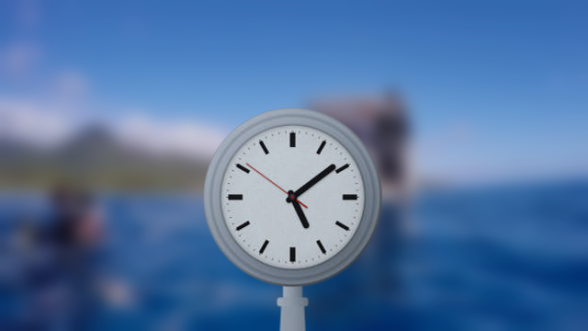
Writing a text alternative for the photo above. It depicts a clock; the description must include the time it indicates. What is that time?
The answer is 5:08:51
